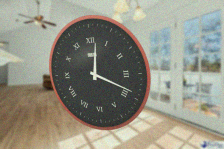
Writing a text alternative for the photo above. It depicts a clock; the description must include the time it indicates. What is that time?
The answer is 12:19
